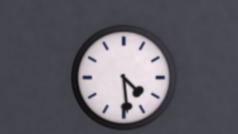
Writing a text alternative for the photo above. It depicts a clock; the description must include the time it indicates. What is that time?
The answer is 4:29
